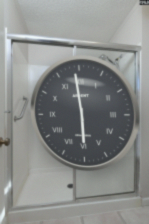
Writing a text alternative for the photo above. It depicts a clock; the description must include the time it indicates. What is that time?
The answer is 5:59
